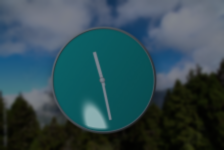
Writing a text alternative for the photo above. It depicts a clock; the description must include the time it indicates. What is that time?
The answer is 11:28
